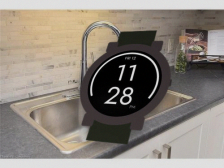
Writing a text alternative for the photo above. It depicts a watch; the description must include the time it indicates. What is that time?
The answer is 11:28
